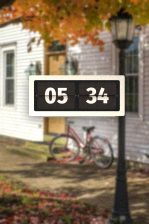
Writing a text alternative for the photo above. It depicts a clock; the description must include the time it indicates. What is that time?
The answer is 5:34
